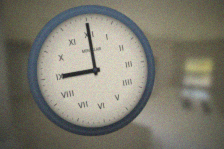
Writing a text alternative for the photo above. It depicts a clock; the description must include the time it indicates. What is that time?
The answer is 9:00
